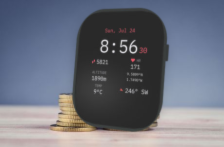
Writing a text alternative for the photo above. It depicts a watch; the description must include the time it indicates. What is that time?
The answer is 8:56
